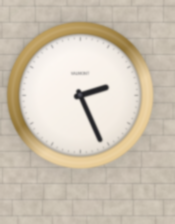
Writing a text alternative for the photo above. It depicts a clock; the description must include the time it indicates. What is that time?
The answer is 2:26
